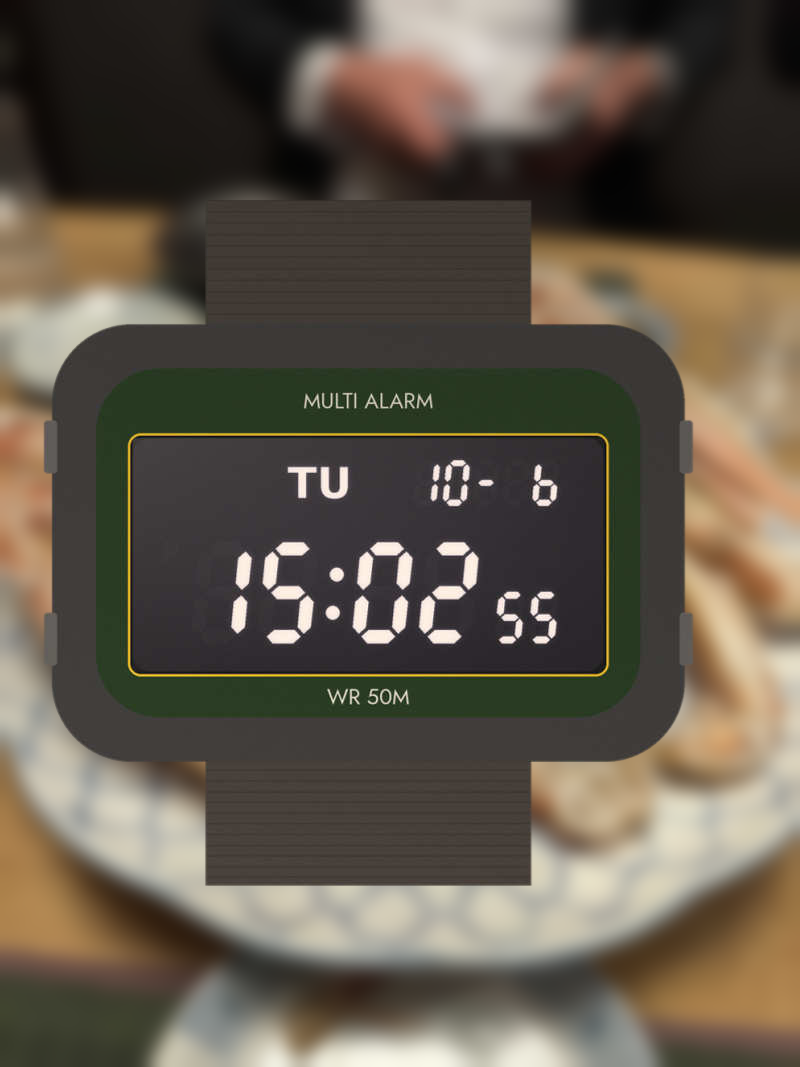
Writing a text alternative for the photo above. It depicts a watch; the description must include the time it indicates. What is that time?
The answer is 15:02:55
